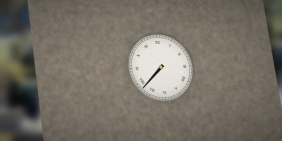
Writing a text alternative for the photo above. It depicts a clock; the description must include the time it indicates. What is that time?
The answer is 7:38
